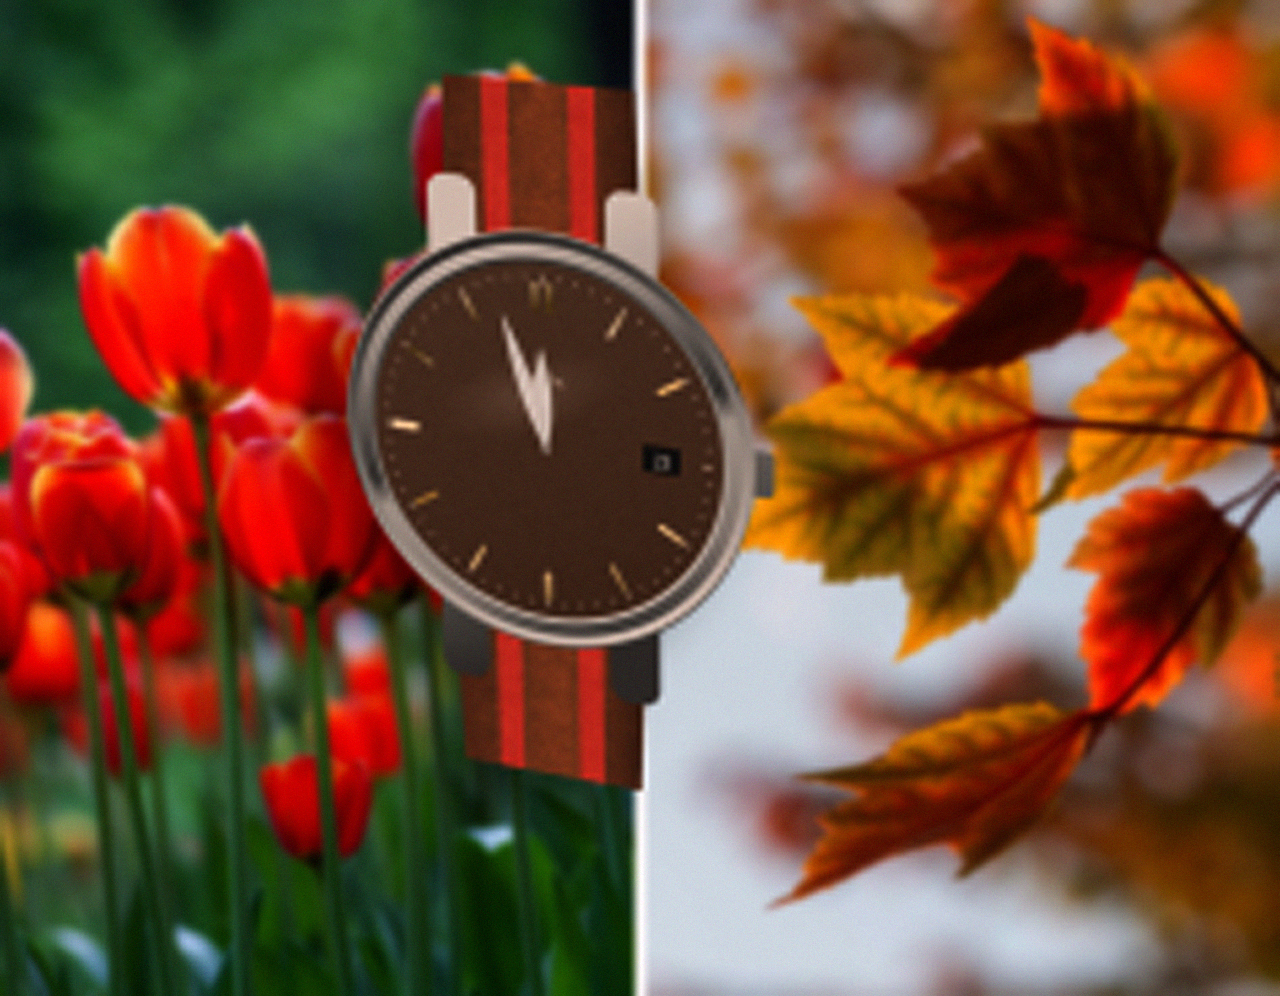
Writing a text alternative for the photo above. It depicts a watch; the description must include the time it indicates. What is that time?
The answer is 11:57
